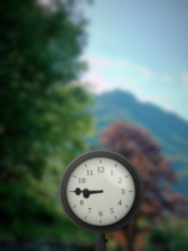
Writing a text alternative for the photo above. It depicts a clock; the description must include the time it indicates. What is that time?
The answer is 8:45
